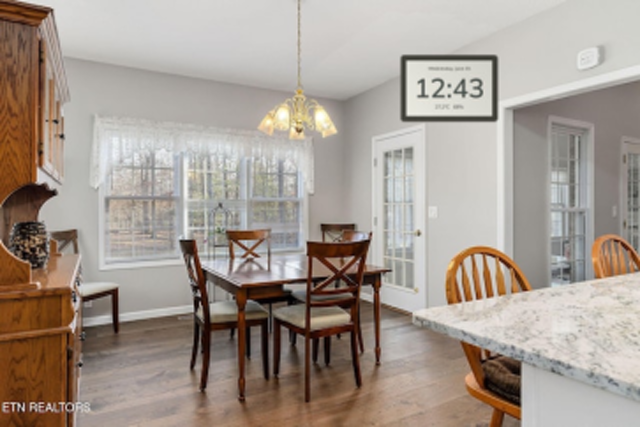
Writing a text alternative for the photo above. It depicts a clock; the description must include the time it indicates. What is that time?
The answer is 12:43
